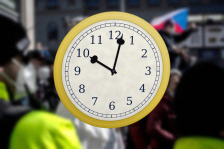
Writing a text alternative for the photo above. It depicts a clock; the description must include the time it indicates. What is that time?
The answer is 10:02
